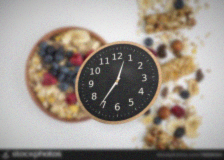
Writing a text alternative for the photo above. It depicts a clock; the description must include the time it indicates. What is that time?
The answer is 12:36
